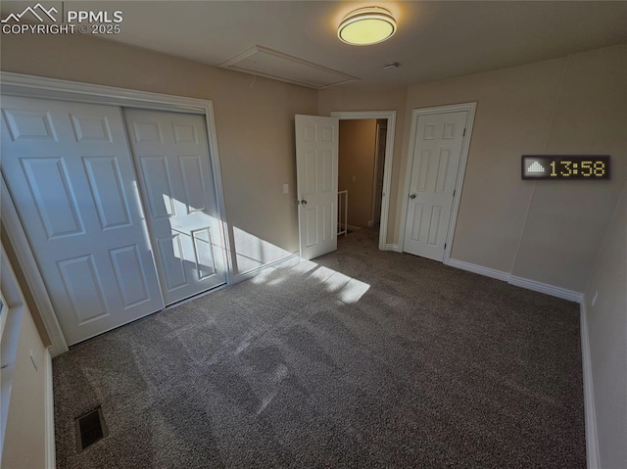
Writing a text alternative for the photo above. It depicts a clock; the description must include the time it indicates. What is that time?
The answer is 13:58
